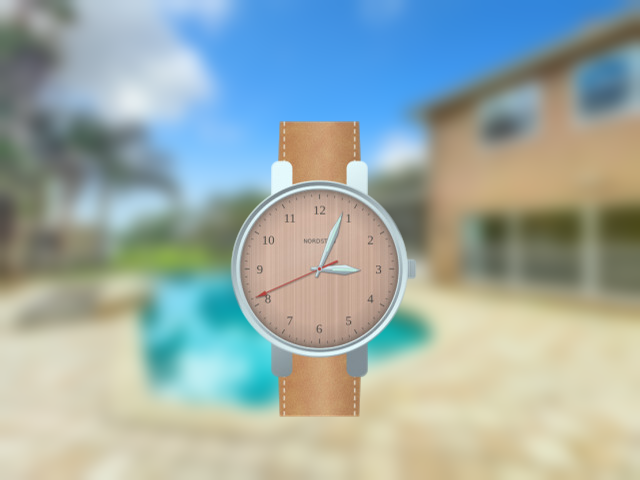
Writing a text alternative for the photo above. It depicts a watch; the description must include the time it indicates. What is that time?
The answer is 3:03:41
